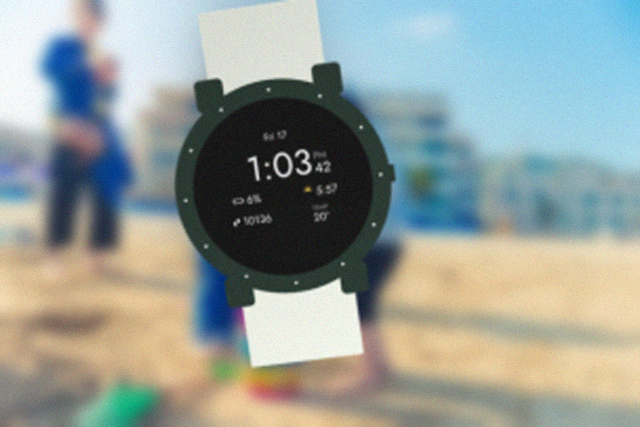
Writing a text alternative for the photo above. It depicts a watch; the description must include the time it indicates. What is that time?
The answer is 1:03
